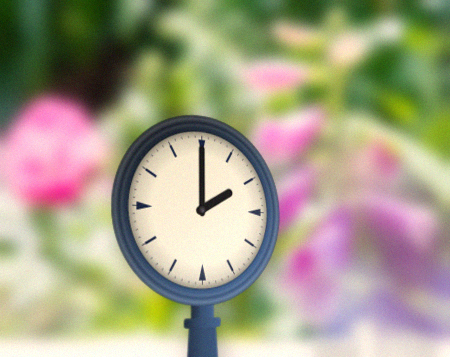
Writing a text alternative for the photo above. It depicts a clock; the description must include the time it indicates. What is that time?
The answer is 2:00
